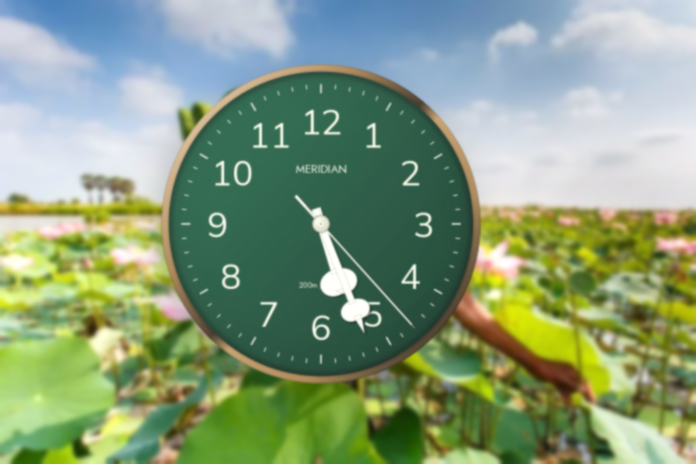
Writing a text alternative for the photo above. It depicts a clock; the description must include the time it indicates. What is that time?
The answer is 5:26:23
